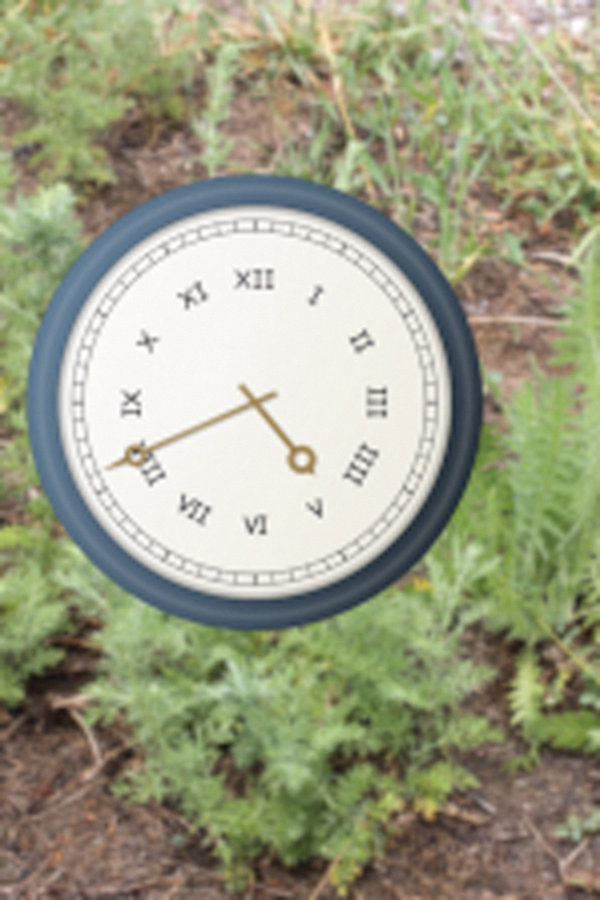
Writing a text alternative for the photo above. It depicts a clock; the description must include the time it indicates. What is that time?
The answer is 4:41
